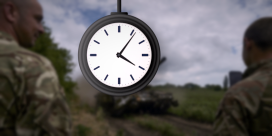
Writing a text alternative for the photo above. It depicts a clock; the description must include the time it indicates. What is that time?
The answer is 4:06
